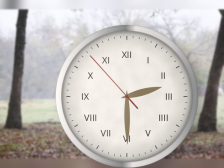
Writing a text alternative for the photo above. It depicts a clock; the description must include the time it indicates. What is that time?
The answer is 2:29:53
